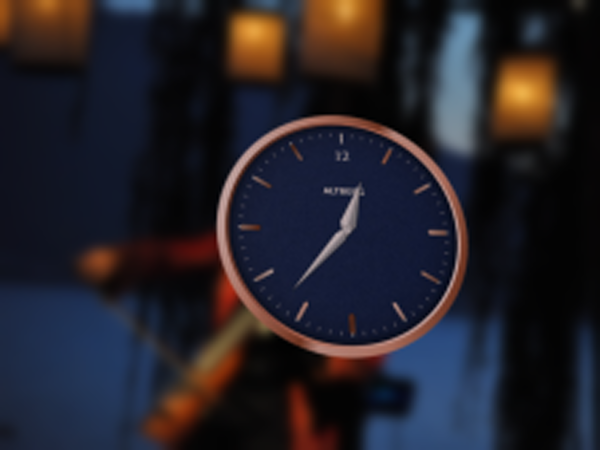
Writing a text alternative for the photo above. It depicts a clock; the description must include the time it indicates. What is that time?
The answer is 12:37
